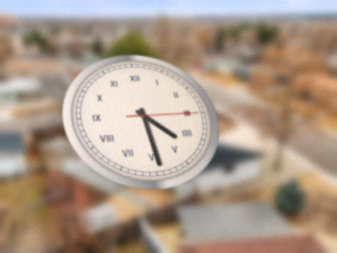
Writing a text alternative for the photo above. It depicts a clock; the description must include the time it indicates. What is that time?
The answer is 4:29:15
